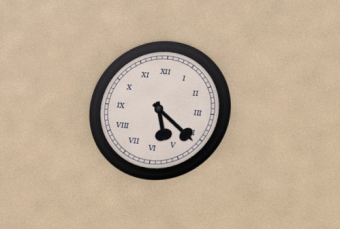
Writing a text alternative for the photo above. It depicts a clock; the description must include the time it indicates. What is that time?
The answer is 5:21
